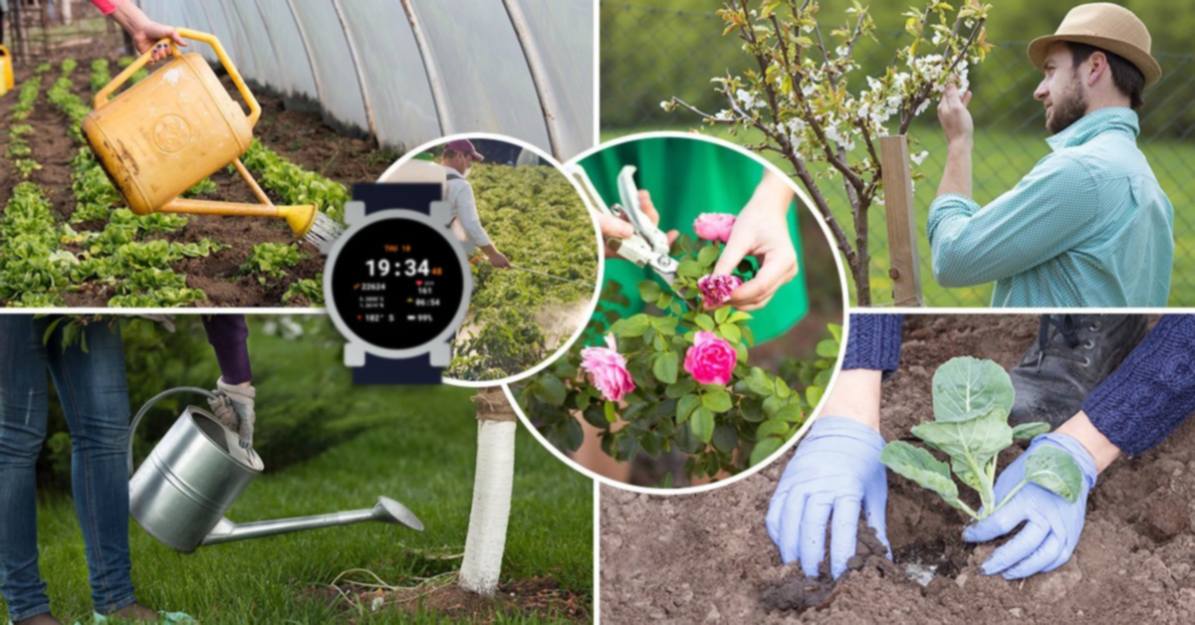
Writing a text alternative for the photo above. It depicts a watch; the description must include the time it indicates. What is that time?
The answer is 19:34
